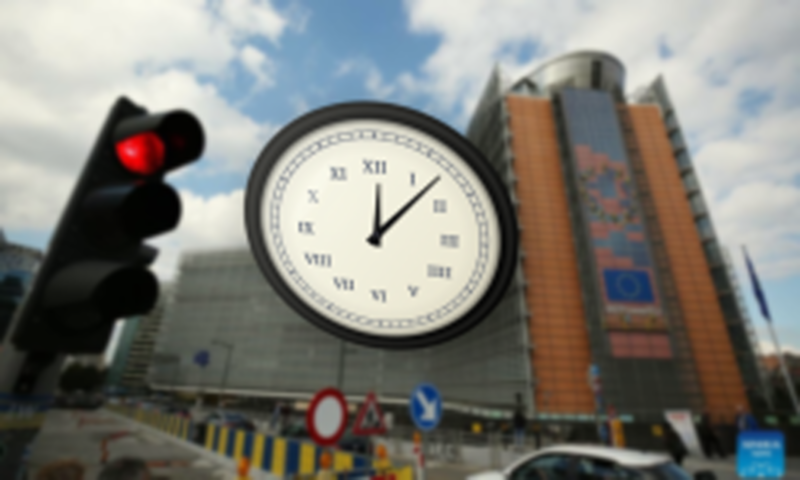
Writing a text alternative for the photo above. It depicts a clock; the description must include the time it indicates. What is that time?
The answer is 12:07
